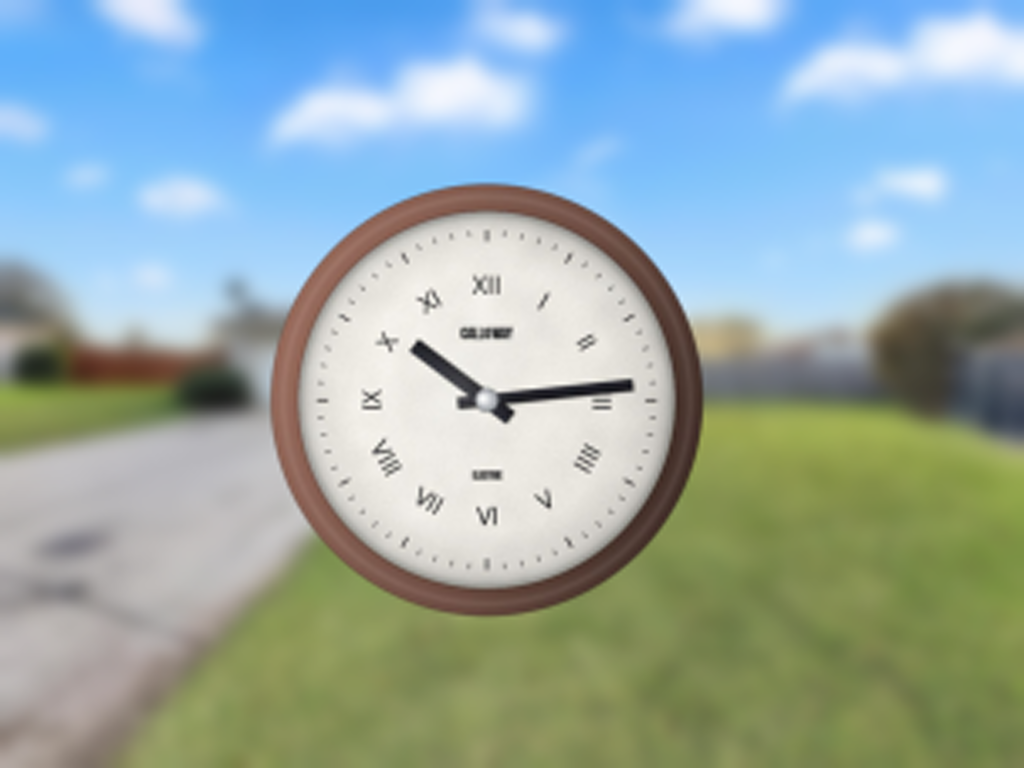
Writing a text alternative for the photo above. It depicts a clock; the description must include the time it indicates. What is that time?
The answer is 10:14
